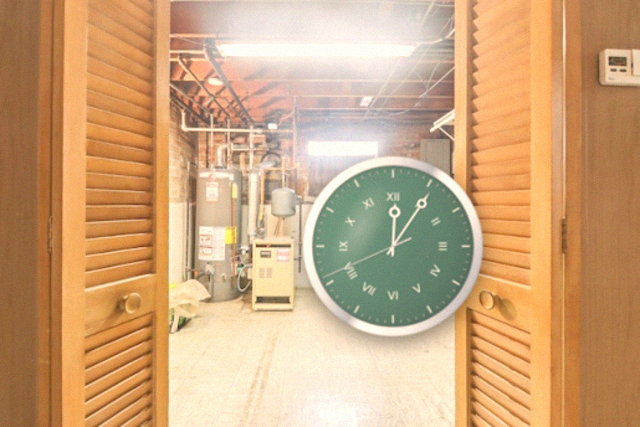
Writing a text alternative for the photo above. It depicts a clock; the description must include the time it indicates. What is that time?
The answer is 12:05:41
